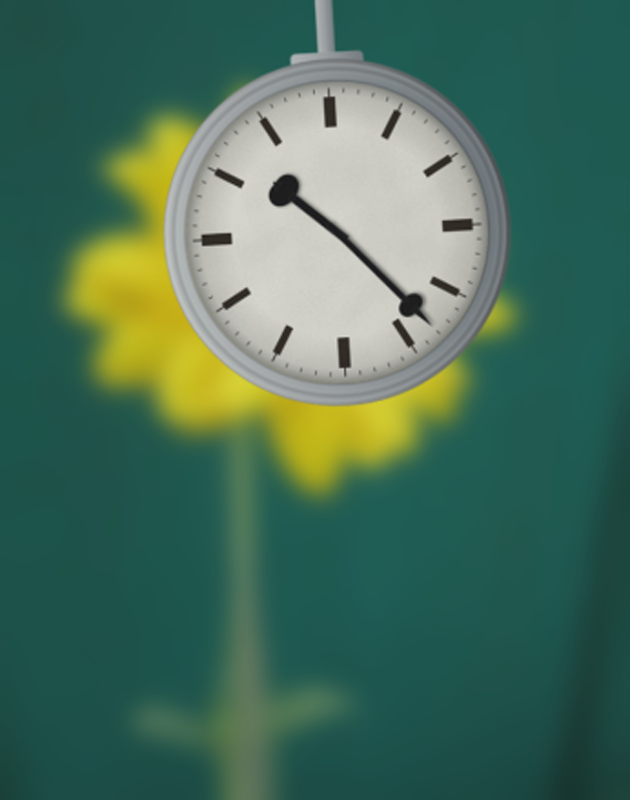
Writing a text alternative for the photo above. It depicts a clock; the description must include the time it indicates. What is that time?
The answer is 10:23
